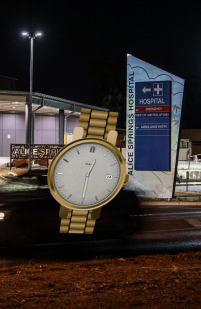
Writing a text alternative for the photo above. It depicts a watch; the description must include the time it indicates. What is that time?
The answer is 12:30
